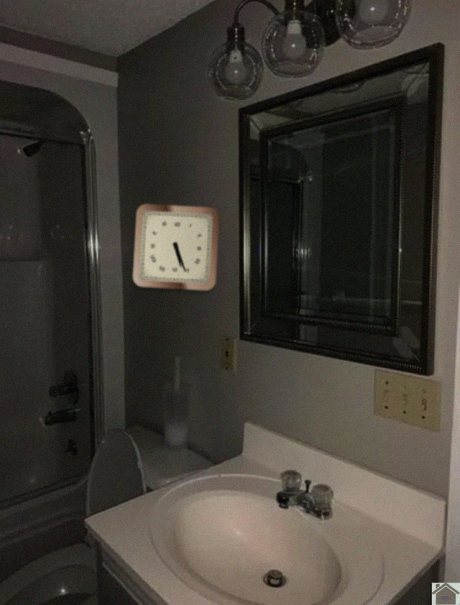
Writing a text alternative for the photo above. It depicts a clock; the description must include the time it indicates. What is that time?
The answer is 5:26
